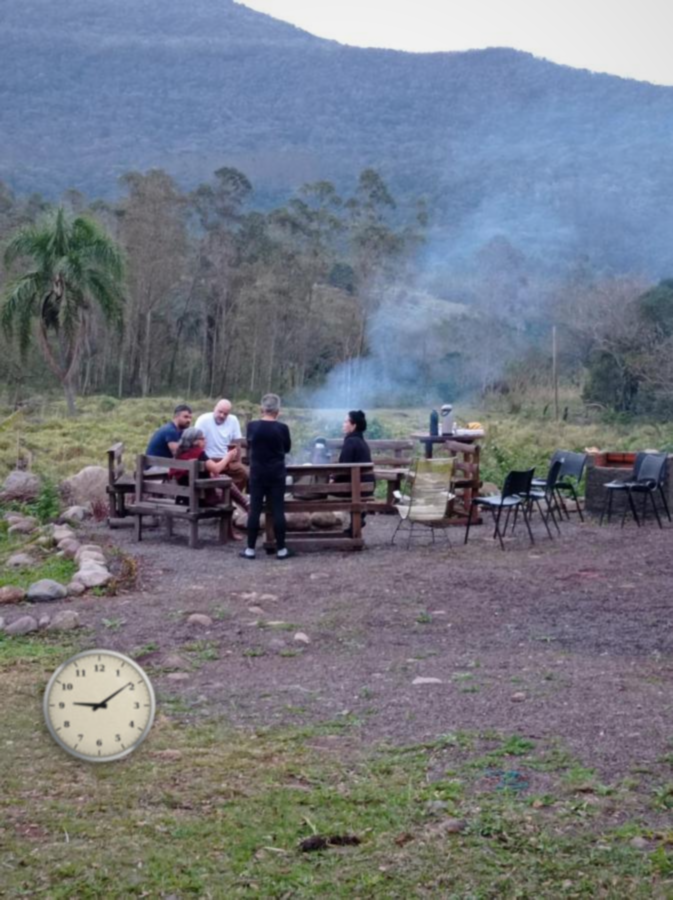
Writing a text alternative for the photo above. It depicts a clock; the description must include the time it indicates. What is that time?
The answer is 9:09
